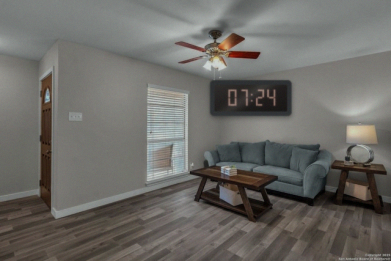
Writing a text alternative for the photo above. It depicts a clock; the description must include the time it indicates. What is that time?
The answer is 7:24
